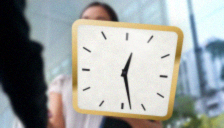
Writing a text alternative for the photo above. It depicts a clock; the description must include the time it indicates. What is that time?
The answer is 12:28
